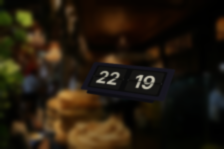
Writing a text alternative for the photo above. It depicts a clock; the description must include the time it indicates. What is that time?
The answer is 22:19
